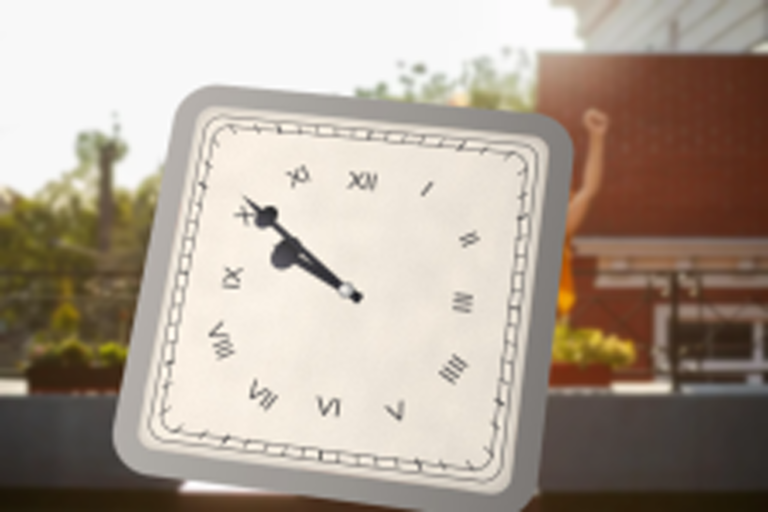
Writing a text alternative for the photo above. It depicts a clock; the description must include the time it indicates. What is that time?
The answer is 9:51
